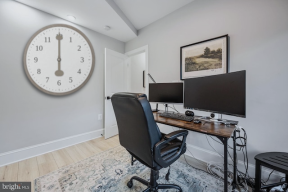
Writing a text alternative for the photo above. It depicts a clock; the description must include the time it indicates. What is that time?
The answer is 6:00
